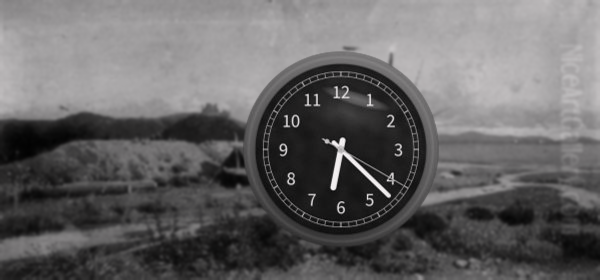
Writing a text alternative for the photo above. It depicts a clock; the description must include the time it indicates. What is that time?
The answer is 6:22:20
